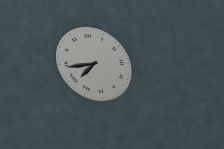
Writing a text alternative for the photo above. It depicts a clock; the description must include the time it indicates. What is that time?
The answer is 7:44
